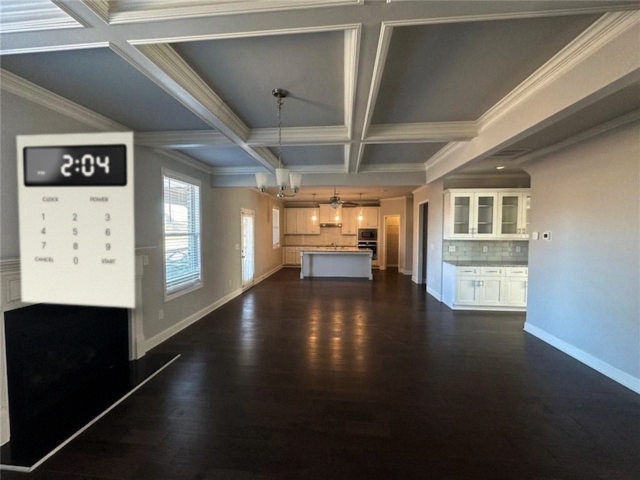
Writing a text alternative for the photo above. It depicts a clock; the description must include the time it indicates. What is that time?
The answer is 2:04
